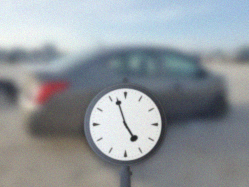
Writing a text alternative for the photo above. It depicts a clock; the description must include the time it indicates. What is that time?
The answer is 4:57
